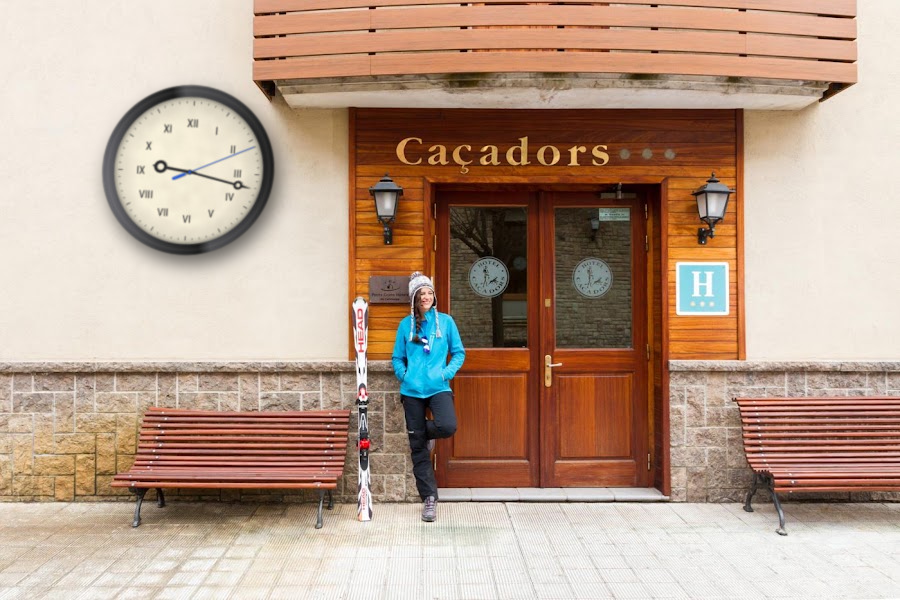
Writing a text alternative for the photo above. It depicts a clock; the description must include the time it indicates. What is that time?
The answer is 9:17:11
